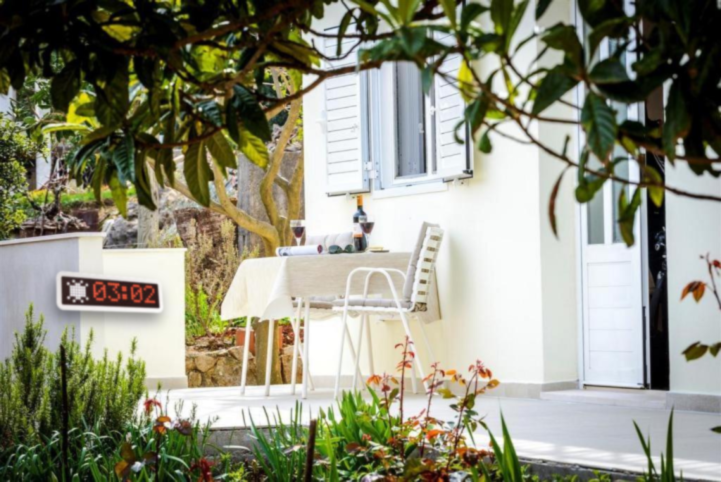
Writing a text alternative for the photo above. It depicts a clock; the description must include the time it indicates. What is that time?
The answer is 3:02
